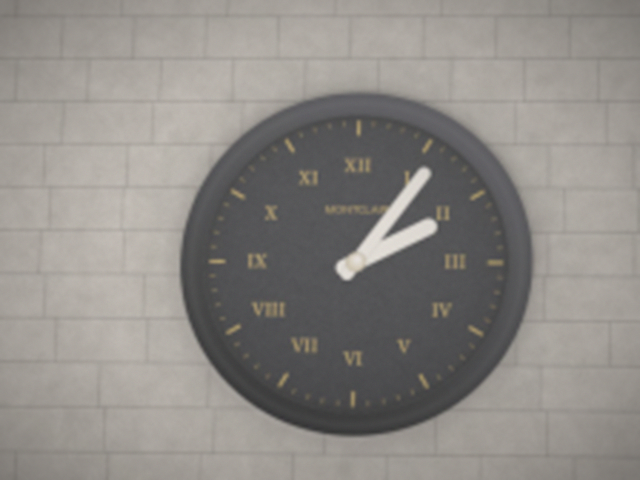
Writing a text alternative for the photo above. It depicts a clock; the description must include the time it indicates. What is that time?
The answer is 2:06
